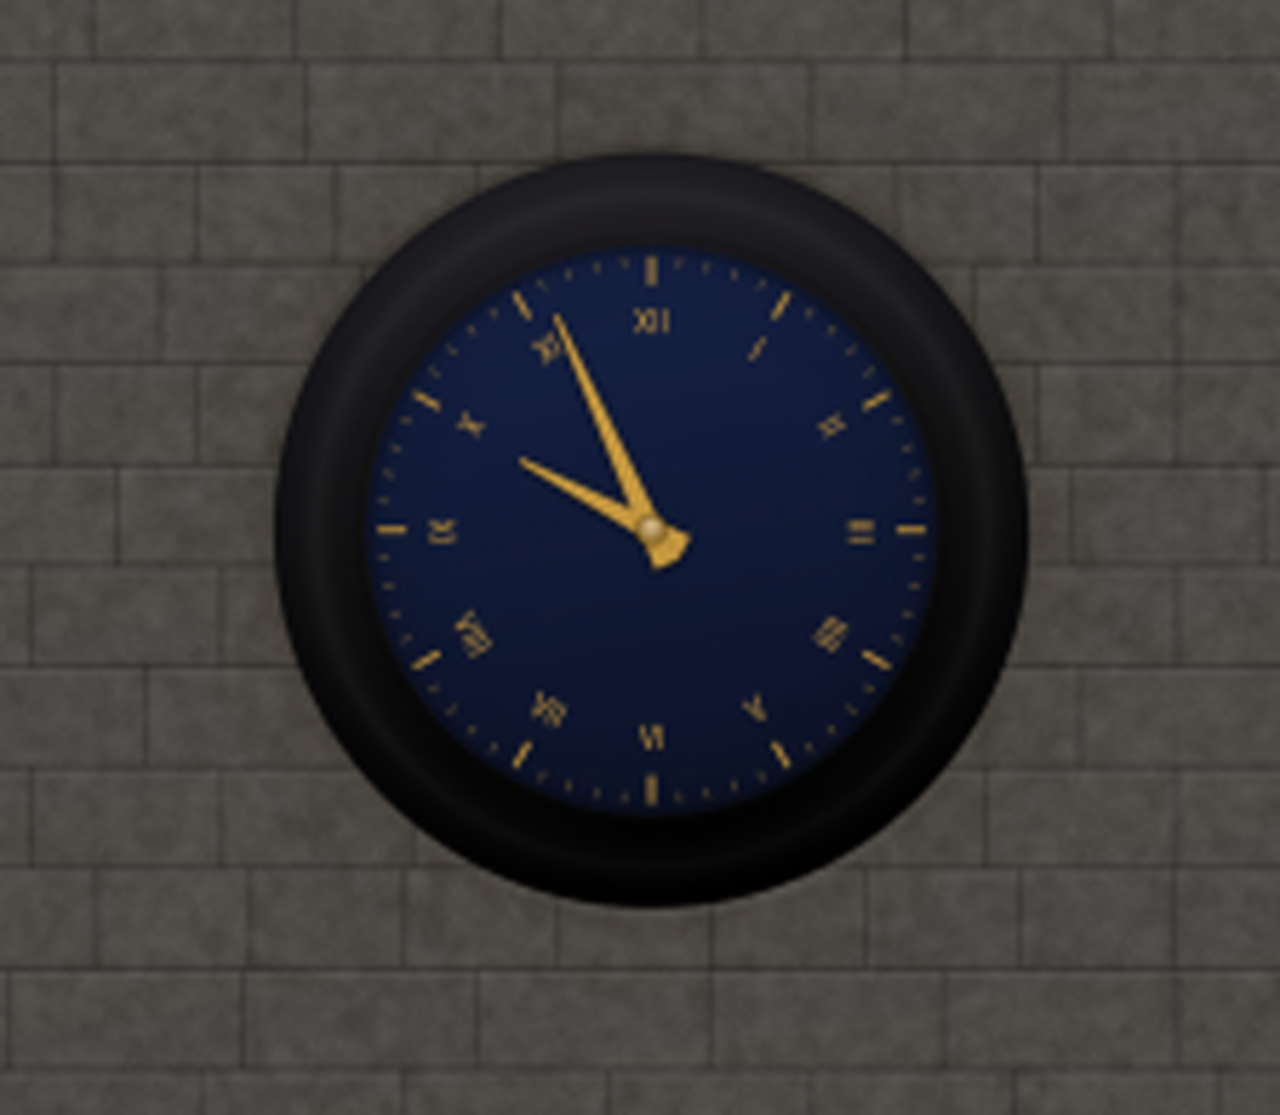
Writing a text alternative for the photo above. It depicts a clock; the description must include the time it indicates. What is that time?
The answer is 9:56
